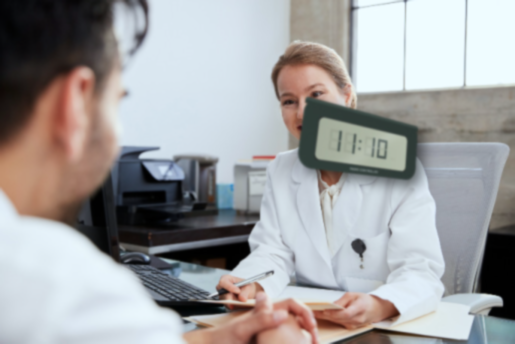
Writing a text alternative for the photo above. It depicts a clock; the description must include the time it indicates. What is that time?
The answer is 11:10
